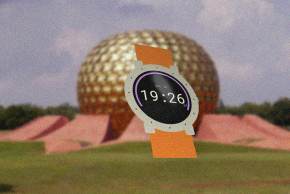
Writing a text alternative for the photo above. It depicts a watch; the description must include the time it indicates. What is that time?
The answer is 19:26
